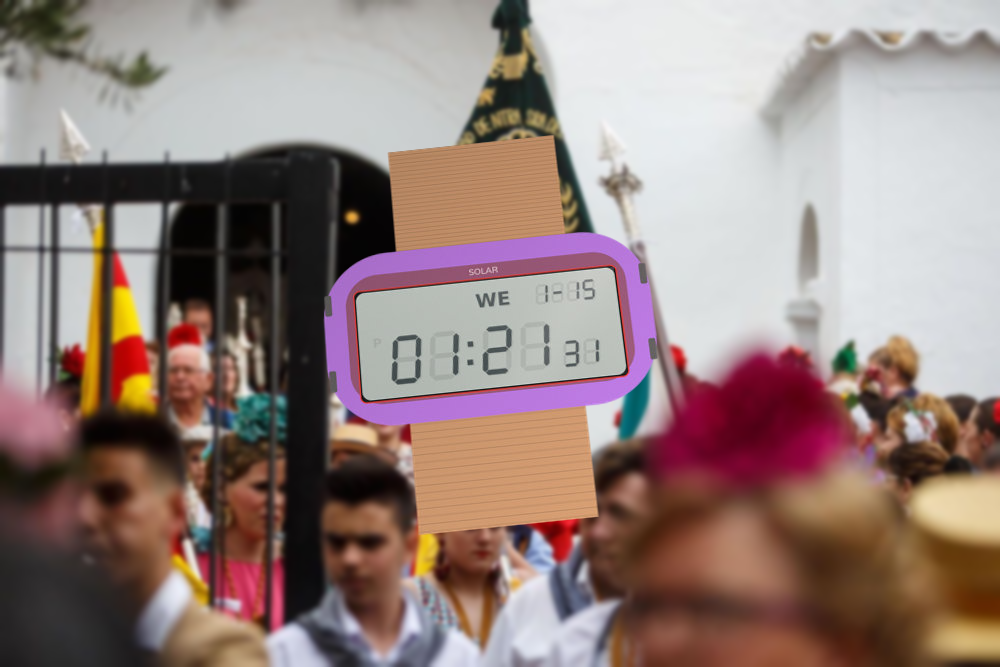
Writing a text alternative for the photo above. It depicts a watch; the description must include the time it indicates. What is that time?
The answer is 1:21:31
